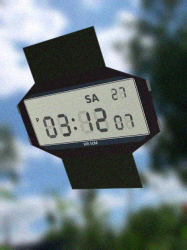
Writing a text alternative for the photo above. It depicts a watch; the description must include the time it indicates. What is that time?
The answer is 3:12:07
